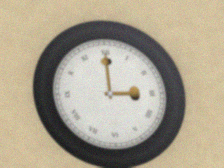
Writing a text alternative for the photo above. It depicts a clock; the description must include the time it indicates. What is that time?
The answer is 3:00
